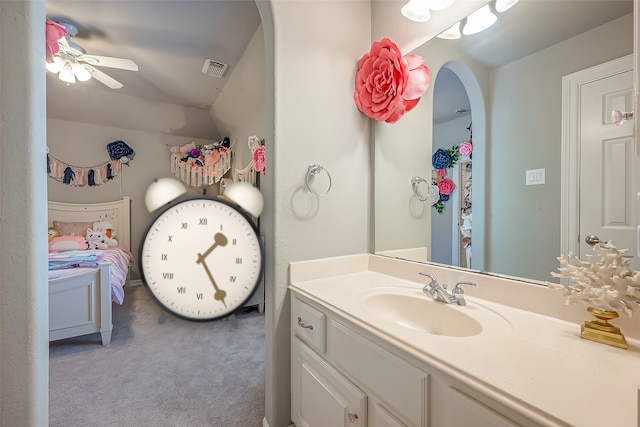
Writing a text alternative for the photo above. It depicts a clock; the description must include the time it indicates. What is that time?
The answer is 1:25
